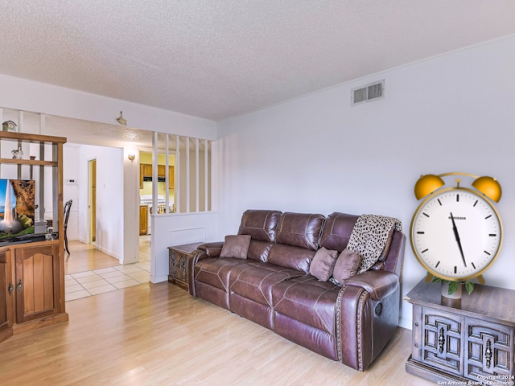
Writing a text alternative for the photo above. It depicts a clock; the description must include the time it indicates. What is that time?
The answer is 11:27
